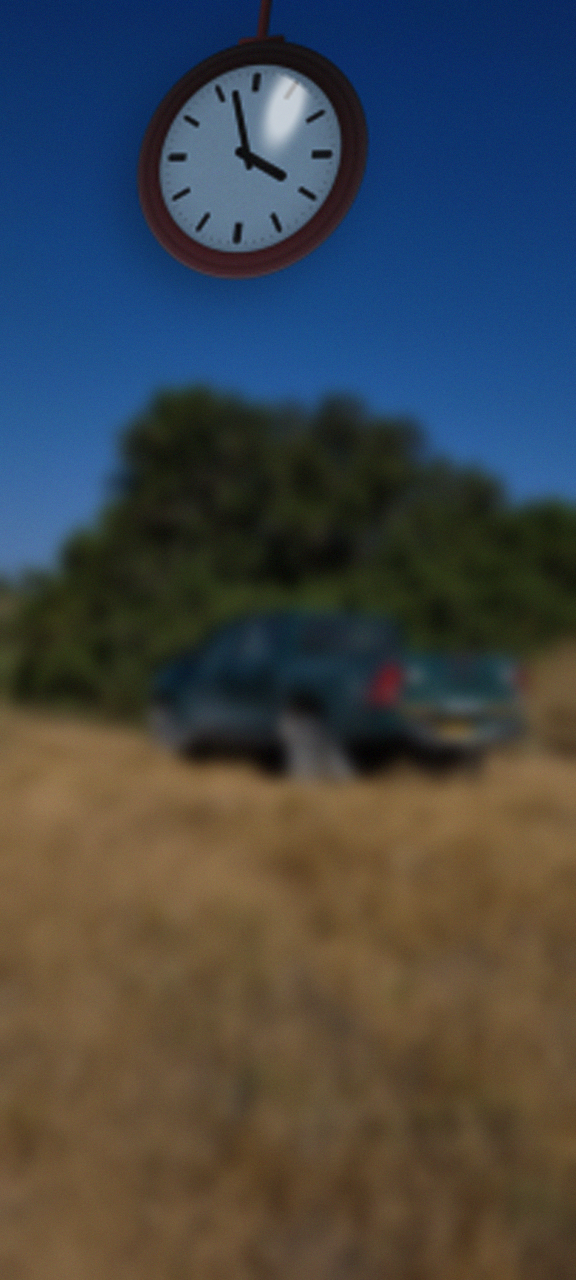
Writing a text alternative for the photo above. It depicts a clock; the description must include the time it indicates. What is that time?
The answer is 3:57
